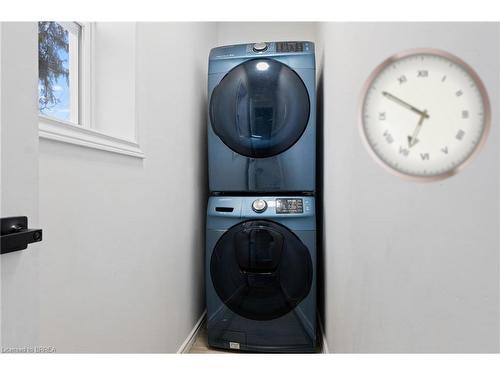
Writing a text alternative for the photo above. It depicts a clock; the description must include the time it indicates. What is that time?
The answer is 6:50
